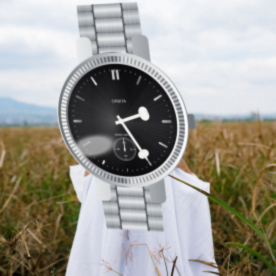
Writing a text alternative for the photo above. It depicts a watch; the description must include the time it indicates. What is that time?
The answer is 2:25
